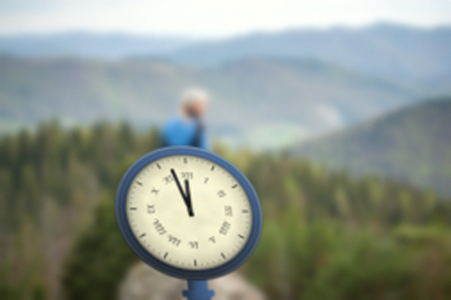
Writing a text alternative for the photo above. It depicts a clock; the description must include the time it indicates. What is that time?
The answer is 11:57
